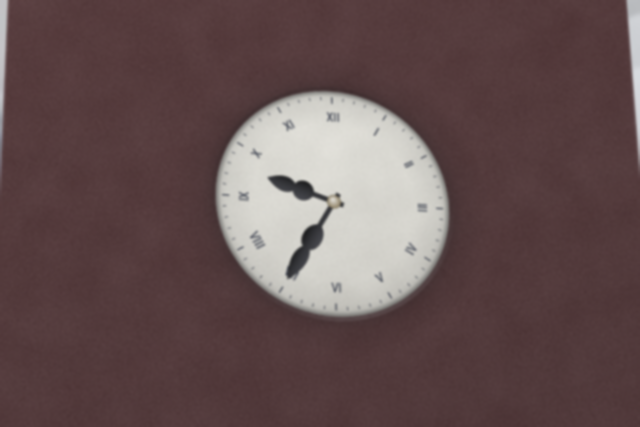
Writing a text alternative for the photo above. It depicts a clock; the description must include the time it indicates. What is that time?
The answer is 9:35
